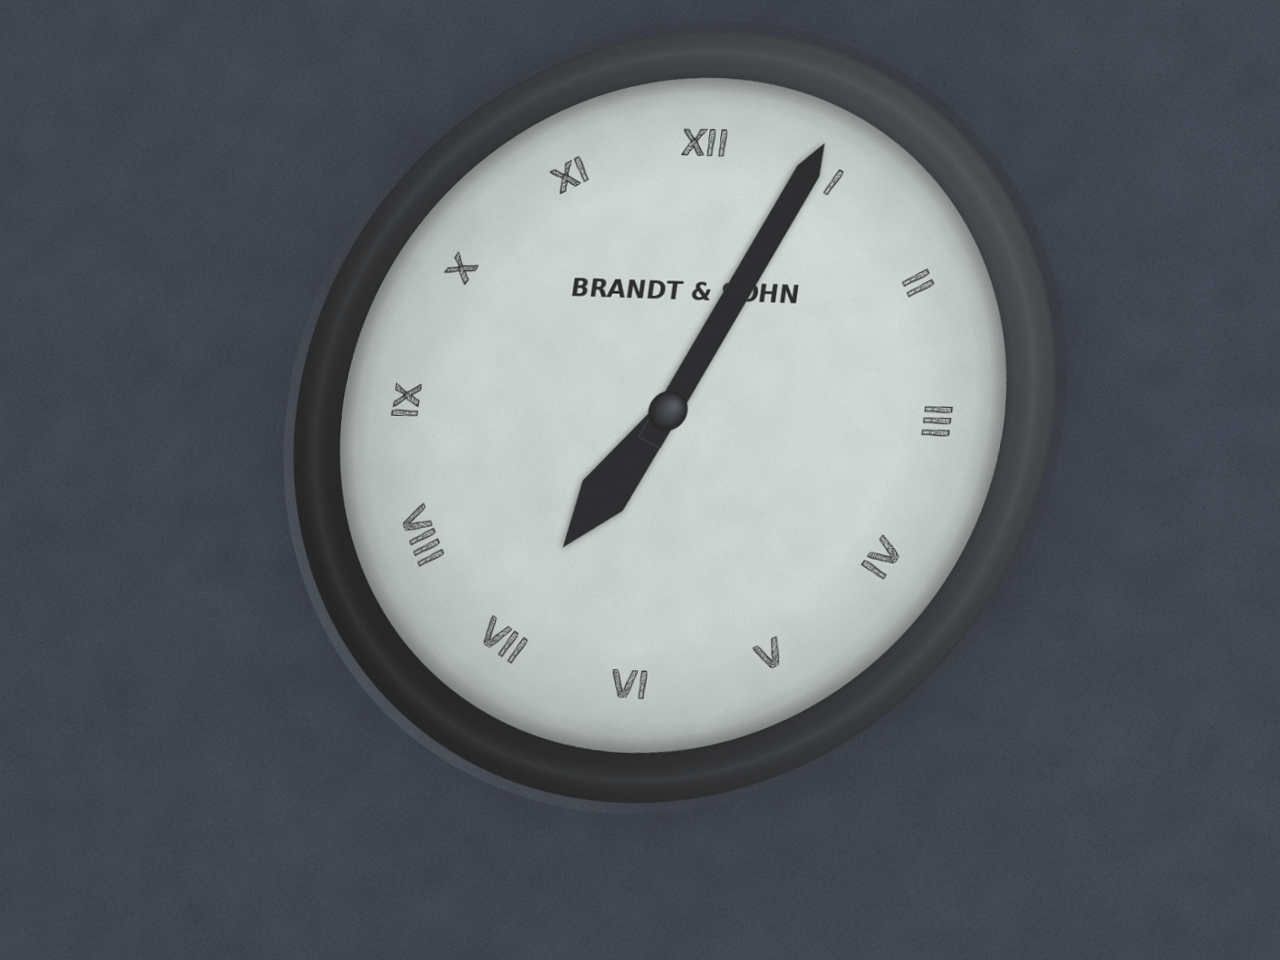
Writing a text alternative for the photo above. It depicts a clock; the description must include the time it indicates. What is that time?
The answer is 7:04
